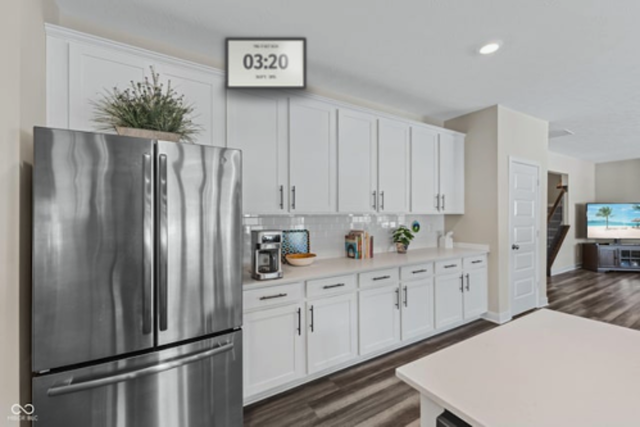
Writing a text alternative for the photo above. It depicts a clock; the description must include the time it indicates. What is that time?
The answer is 3:20
